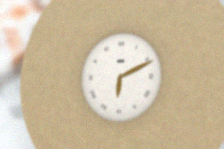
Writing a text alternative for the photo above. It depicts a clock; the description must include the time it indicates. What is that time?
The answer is 6:11
